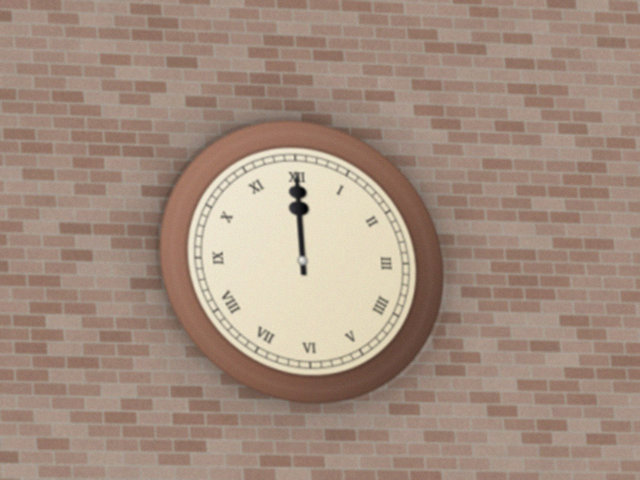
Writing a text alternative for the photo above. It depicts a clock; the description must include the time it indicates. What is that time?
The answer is 12:00
